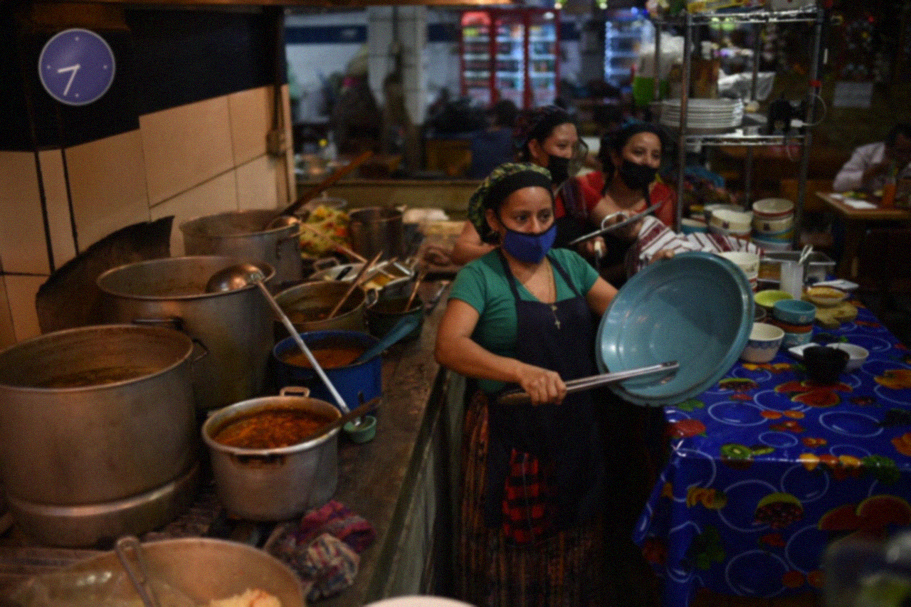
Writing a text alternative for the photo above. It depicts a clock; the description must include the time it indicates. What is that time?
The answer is 8:34
